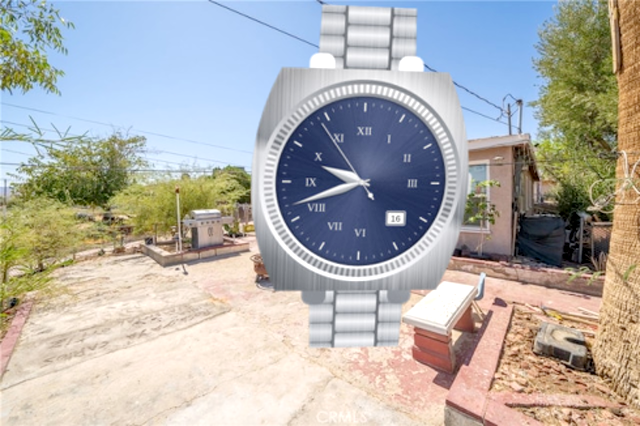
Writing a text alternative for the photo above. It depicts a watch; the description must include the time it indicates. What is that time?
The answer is 9:41:54
